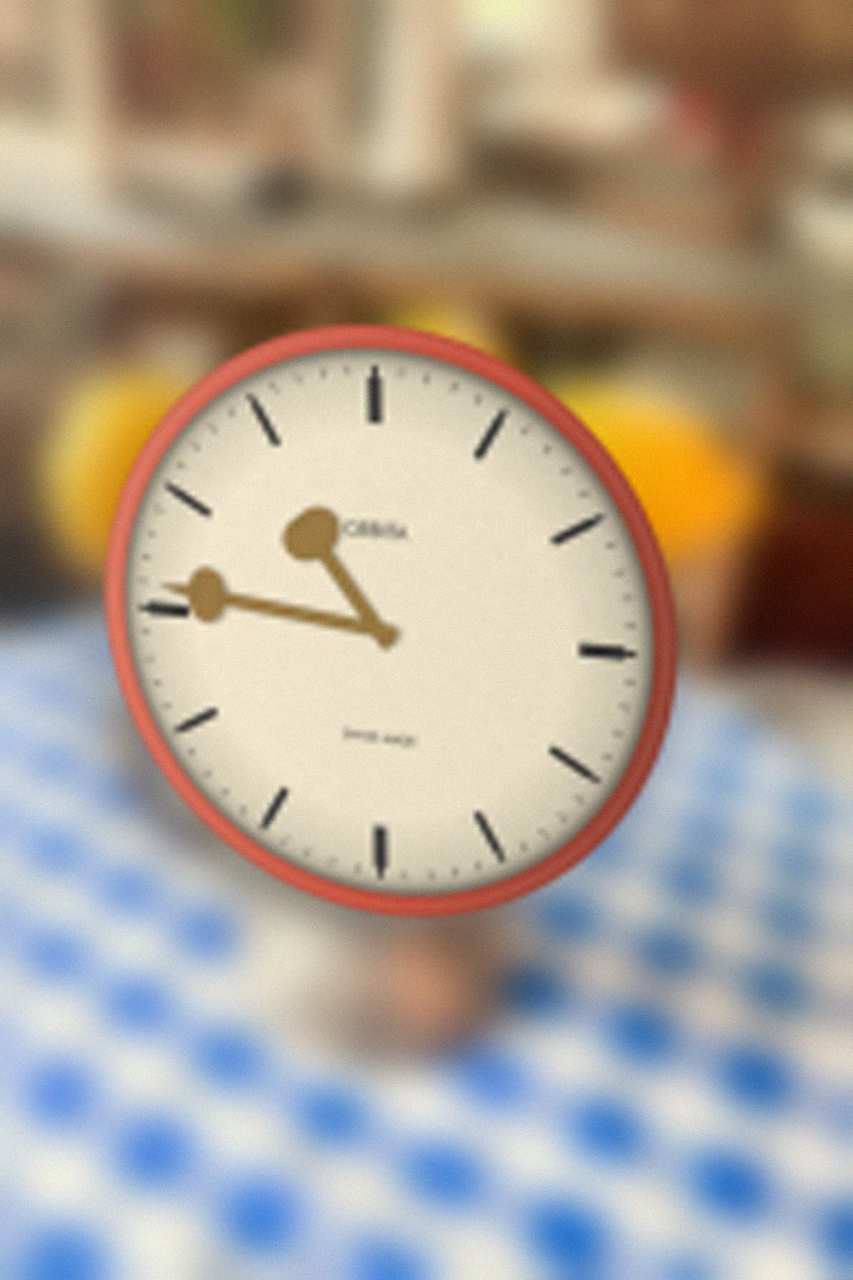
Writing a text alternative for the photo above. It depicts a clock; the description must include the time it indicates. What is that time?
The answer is 10:46
